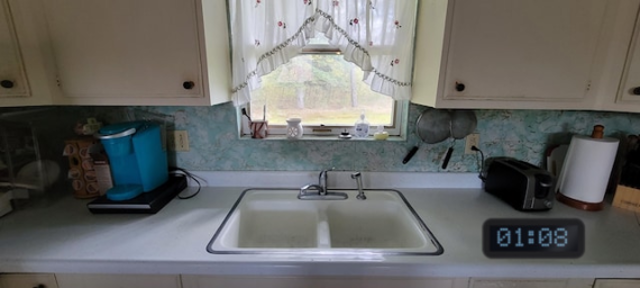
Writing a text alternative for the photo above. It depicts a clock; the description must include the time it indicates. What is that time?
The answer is 1:08
